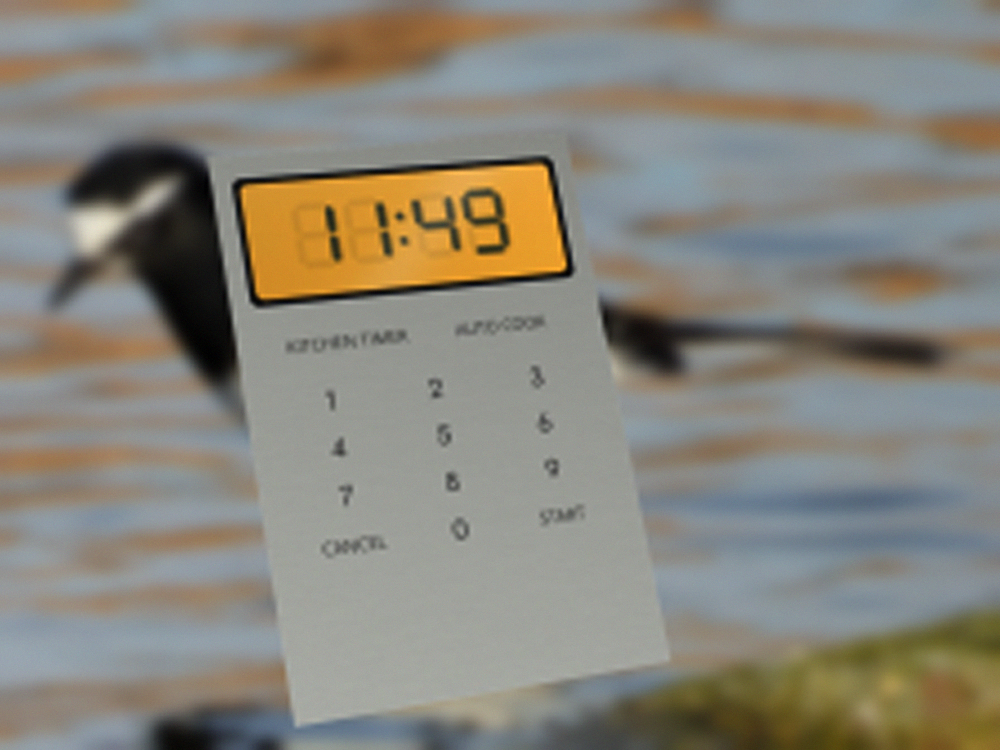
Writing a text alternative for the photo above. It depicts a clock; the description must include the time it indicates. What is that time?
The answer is 11:49
